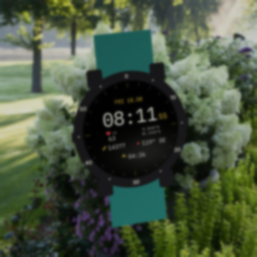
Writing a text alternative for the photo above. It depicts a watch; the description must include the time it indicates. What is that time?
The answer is 8:11
